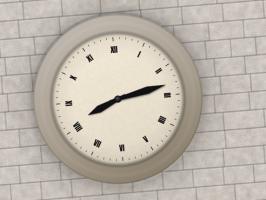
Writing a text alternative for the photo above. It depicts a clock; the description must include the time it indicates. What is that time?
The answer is 8:13
